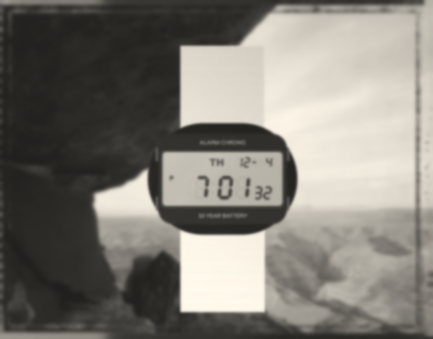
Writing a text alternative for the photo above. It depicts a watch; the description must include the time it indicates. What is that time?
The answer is 7:01:32
